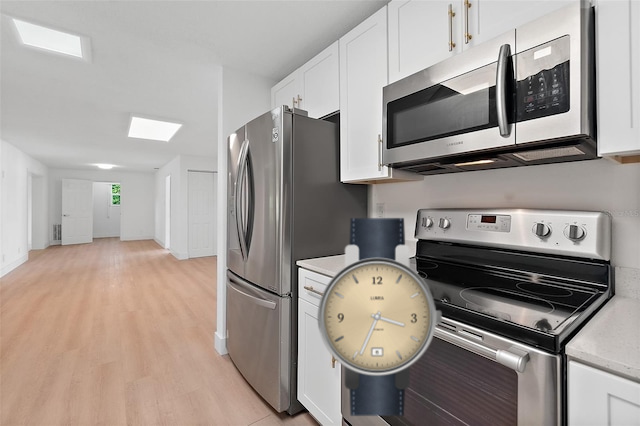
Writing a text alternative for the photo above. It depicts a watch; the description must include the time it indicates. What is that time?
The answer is 3:34
